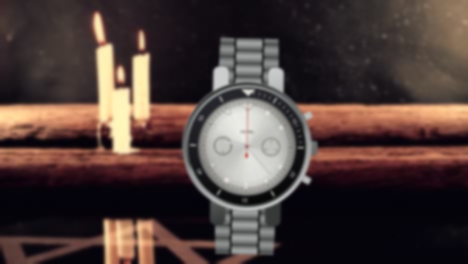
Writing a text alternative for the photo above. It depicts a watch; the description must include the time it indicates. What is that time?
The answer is 9:23
